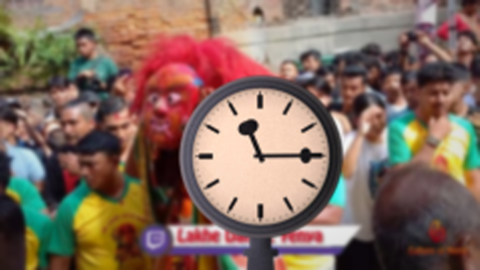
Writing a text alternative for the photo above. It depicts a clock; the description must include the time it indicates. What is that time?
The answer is 11:15
